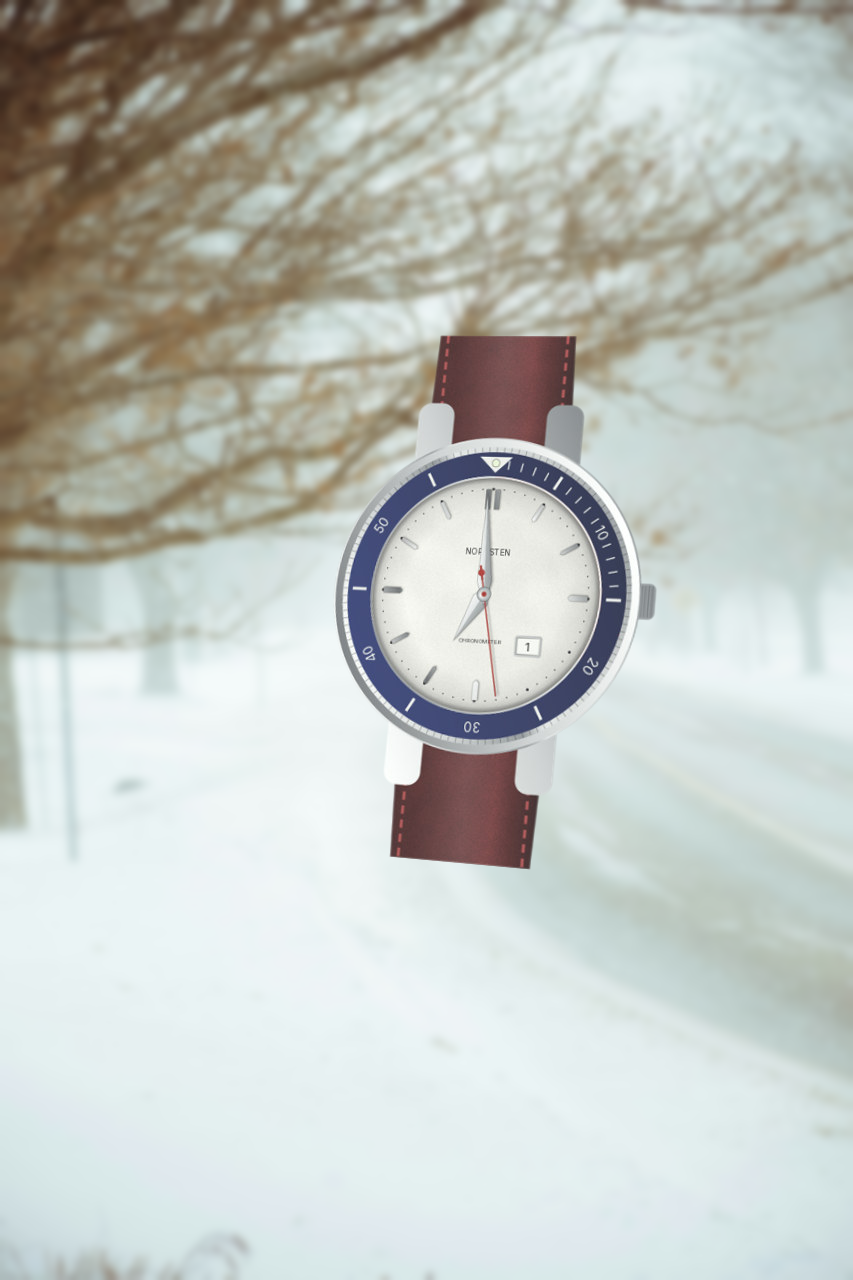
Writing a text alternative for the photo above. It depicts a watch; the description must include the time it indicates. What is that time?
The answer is 6:59:28
